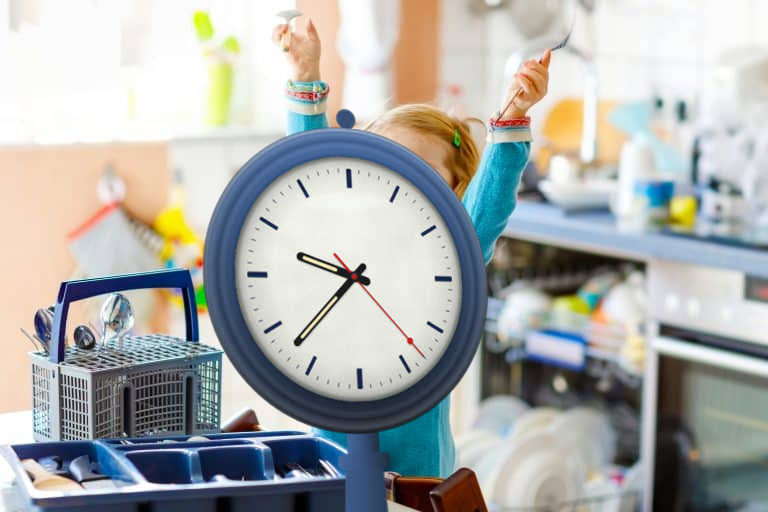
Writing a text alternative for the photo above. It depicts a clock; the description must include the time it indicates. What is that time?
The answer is 9:37:23
